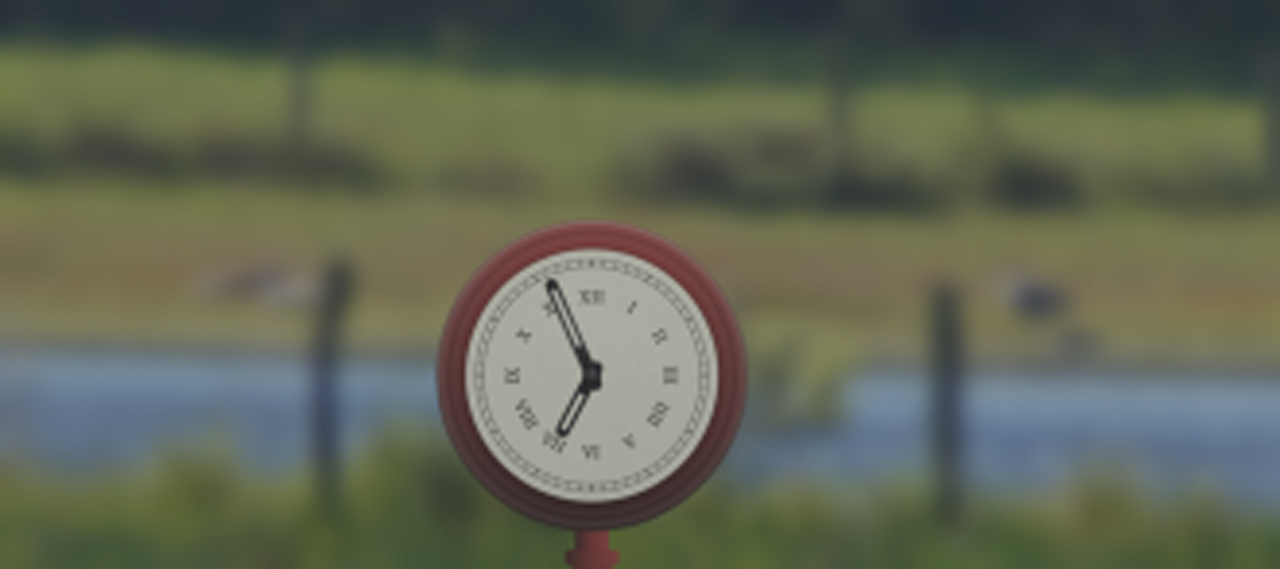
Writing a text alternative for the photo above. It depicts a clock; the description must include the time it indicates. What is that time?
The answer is 6:56
